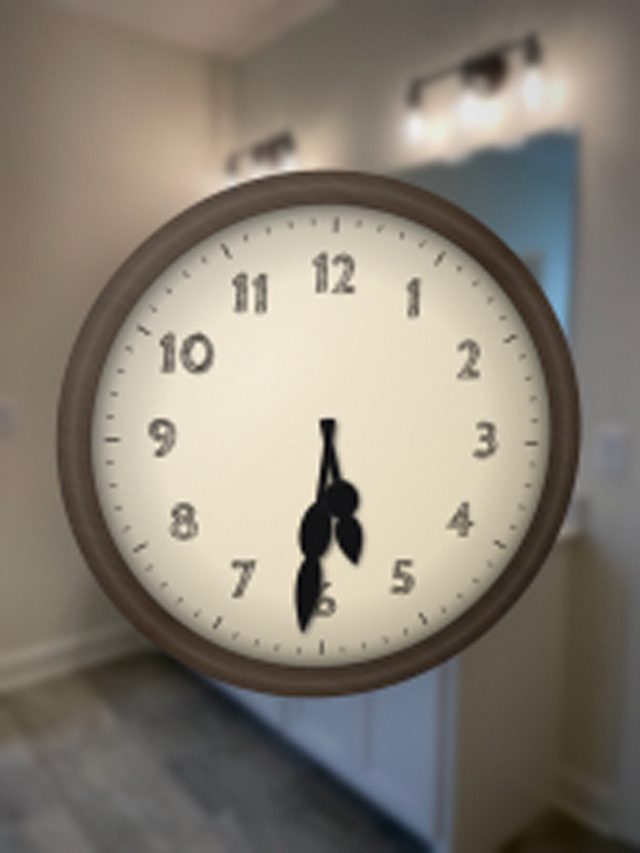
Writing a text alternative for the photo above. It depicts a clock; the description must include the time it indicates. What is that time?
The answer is 5:31
